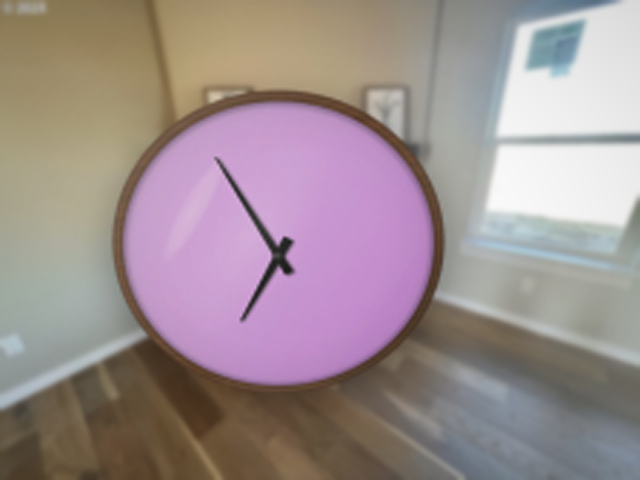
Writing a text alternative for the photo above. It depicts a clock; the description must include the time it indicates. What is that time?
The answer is 6:55
